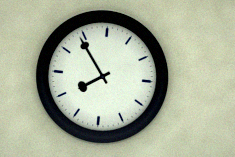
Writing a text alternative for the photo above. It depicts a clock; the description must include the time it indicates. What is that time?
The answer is 7:54
